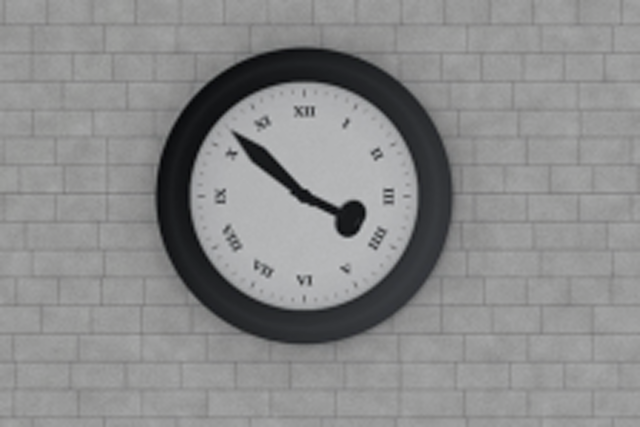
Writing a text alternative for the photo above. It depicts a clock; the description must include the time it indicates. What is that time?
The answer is 3:52
